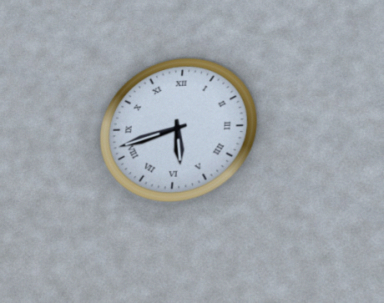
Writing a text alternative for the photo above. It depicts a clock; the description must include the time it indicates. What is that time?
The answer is 5:42
